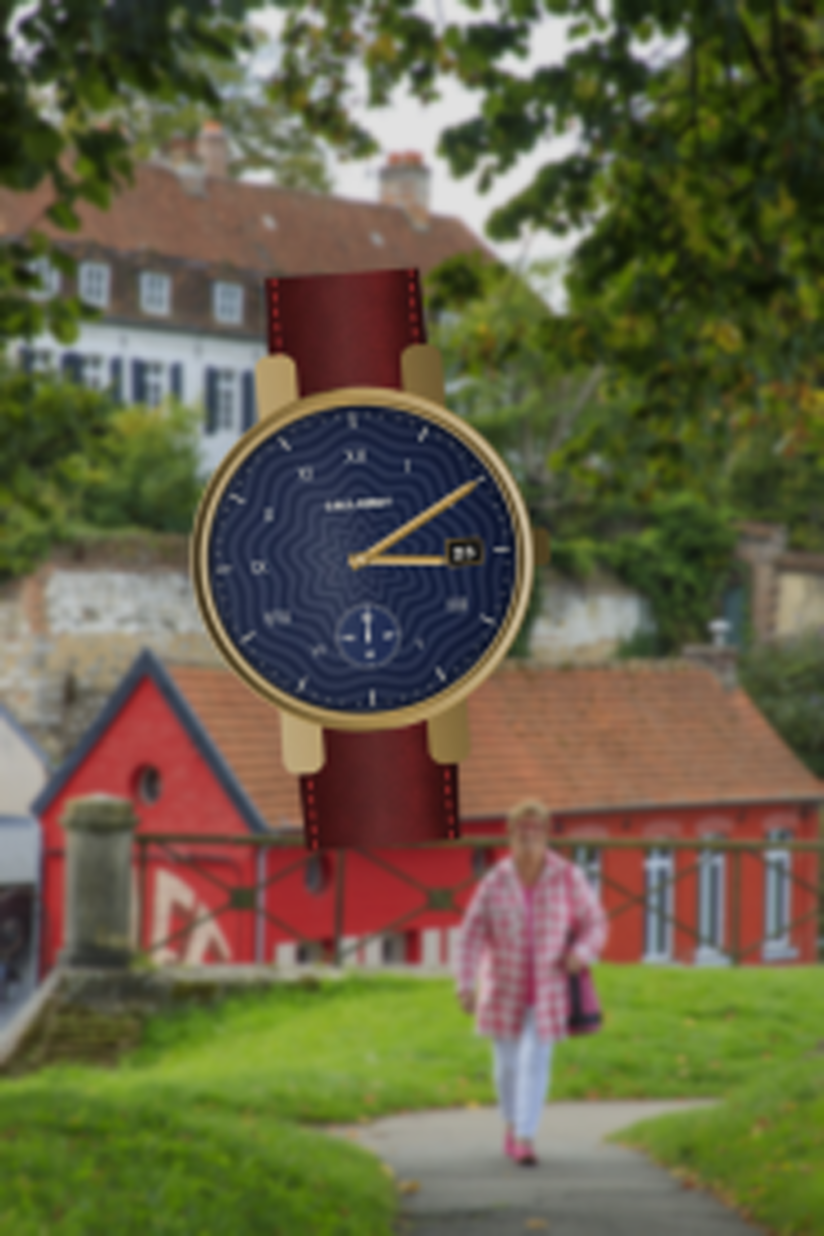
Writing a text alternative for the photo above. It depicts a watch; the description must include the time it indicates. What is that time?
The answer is 3:10
